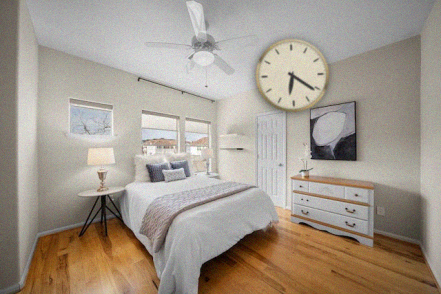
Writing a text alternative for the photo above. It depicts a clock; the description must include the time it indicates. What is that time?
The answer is 6:21
